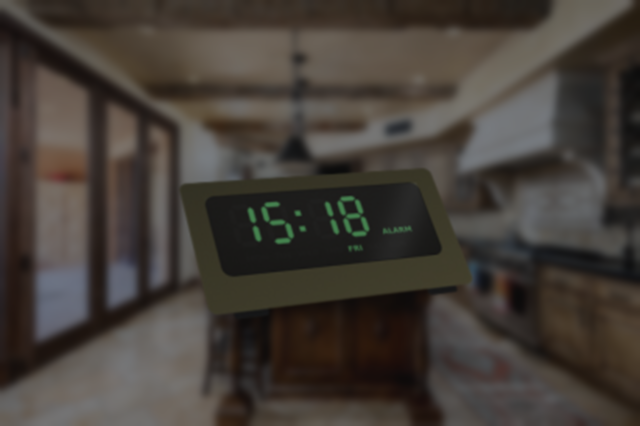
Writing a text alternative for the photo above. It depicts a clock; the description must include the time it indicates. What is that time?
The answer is 15:18
